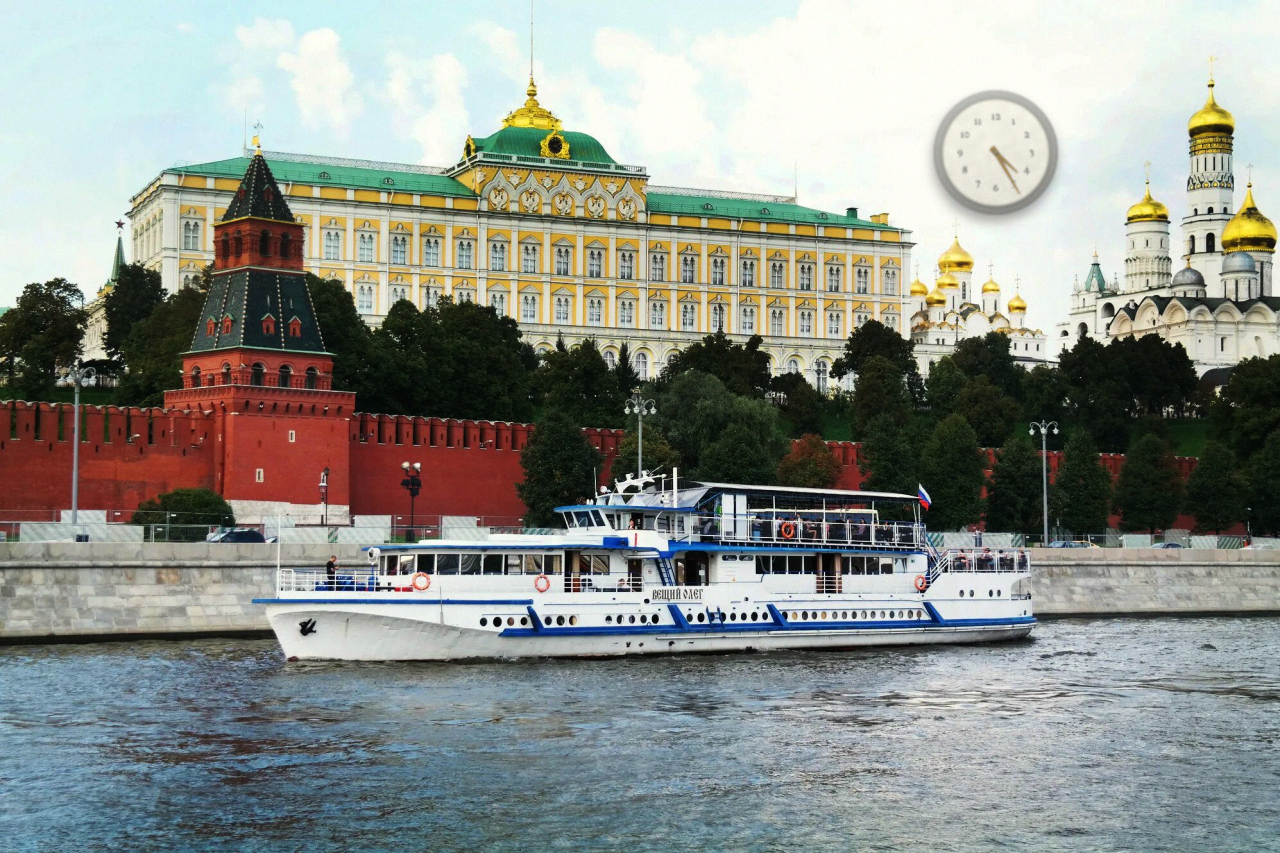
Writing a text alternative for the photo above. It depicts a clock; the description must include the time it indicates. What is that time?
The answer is 4:25
